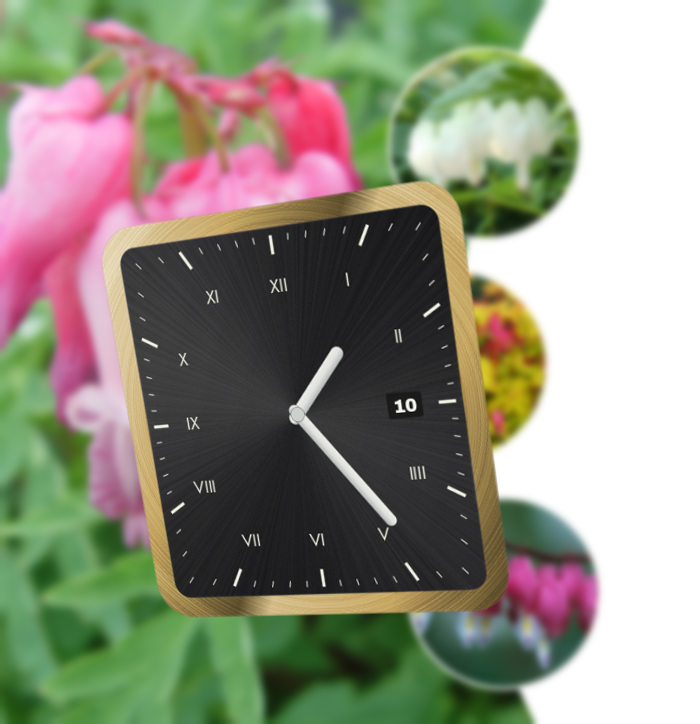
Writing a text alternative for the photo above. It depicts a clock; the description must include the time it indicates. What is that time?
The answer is 1:24
